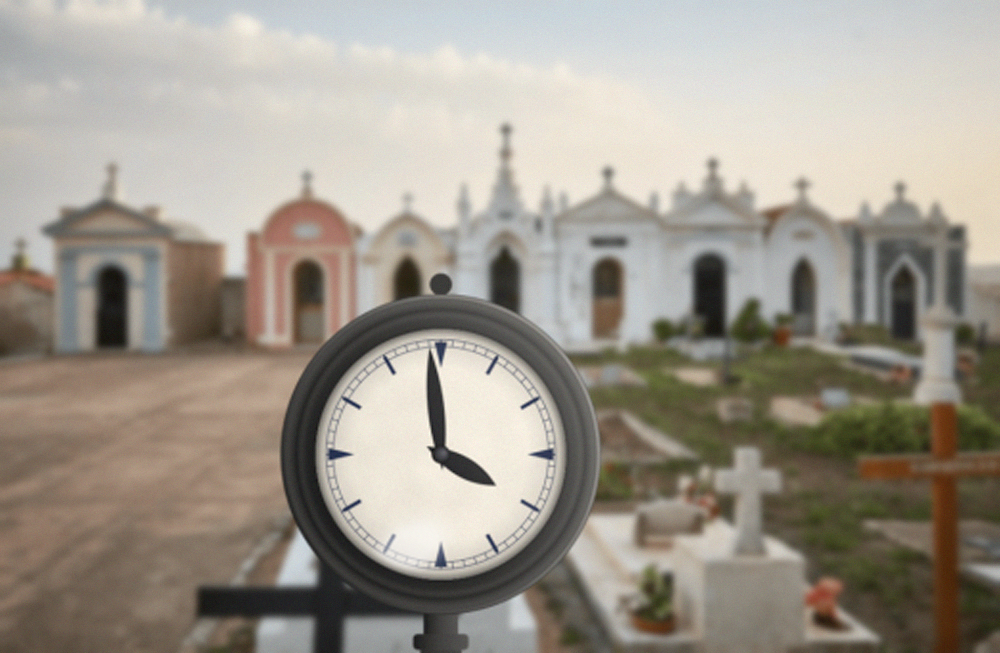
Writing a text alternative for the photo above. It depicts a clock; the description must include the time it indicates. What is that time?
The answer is 3:59
